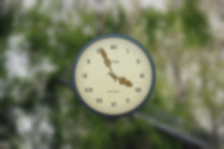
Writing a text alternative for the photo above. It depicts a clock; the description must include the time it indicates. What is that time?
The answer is 3:56
